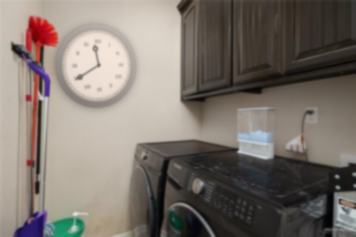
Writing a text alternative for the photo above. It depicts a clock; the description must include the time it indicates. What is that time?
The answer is 11:40
